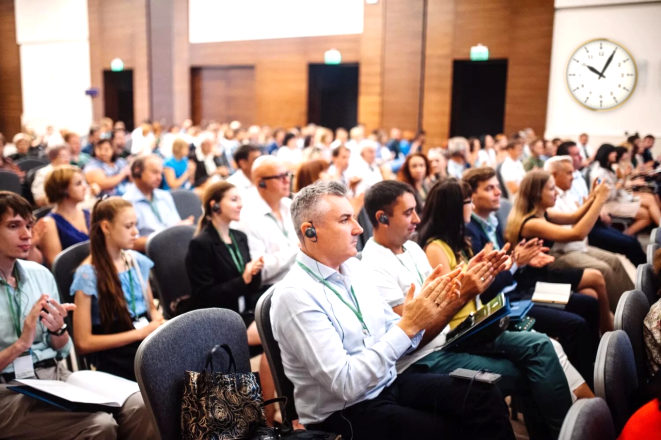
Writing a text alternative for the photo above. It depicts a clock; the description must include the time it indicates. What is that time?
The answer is 10:05
